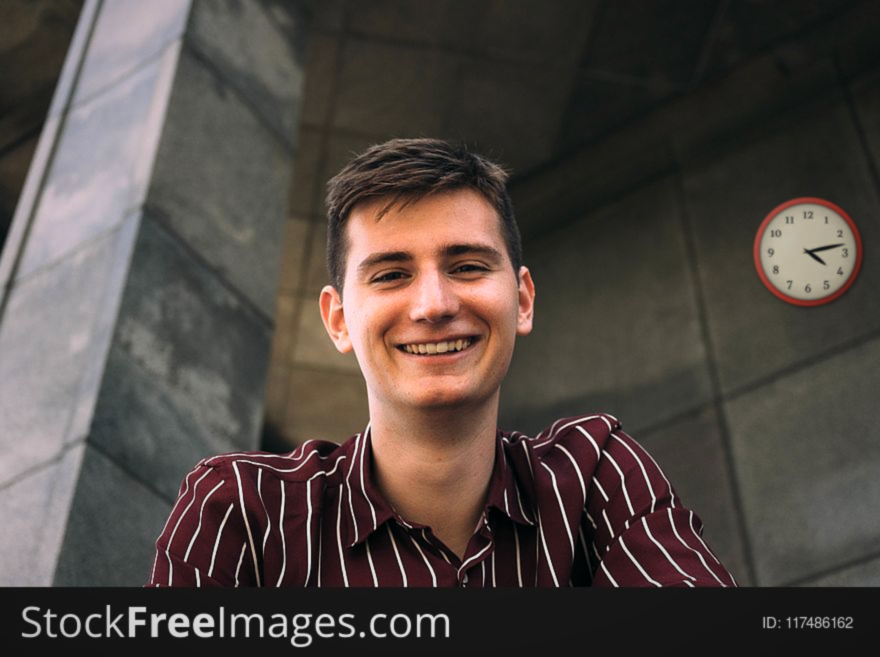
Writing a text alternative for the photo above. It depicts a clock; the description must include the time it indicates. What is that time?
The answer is 4:13
